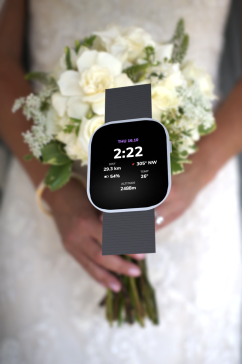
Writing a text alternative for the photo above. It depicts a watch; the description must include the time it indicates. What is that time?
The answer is 2:22
